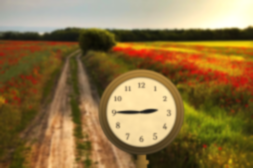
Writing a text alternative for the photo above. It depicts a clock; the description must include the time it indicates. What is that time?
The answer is 2:45
